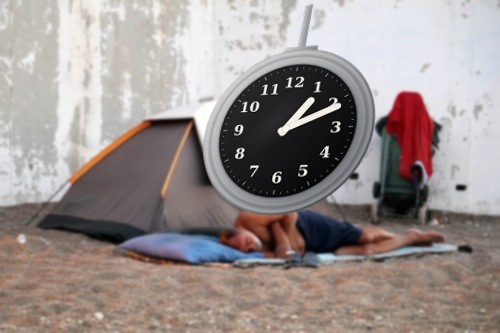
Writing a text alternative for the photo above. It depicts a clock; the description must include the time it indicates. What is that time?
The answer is 1:11
